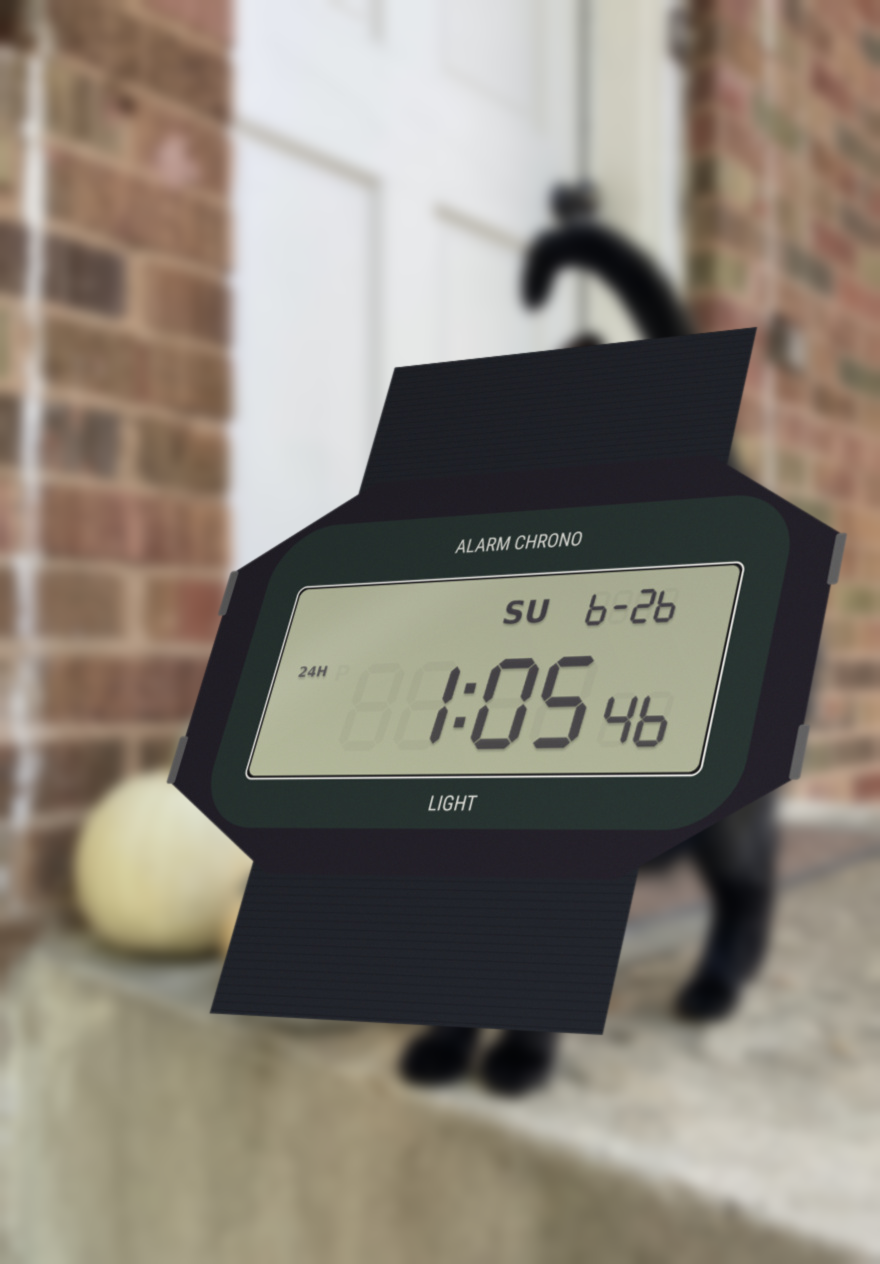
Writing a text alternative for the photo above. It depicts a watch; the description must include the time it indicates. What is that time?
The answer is 1:05:46
